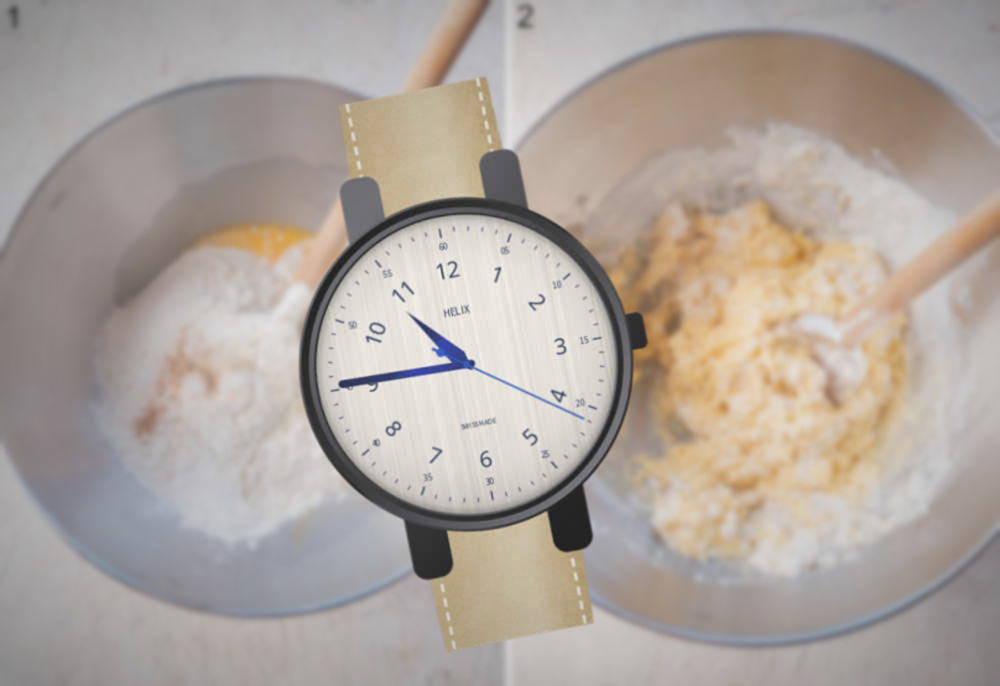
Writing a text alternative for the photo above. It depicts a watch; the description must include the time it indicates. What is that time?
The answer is 10:45:21
